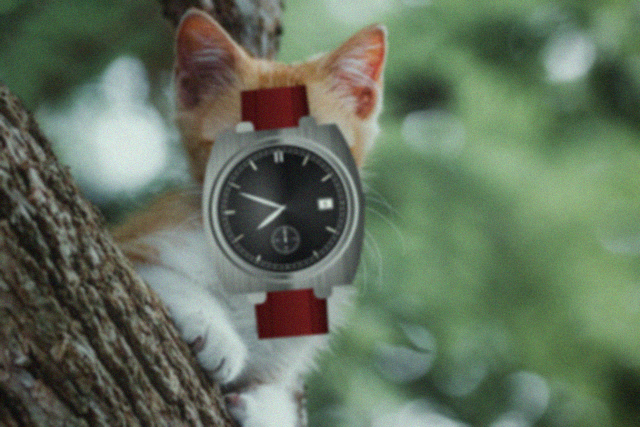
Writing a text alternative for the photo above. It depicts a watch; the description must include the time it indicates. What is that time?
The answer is 7:49
